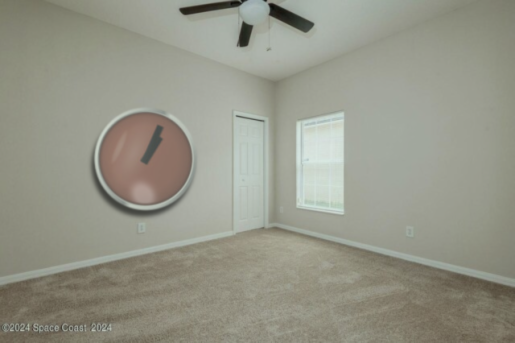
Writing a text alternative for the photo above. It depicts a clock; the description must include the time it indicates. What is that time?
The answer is 1:04
